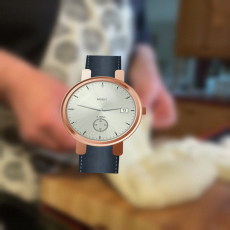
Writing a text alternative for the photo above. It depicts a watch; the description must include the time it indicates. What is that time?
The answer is 2:47
